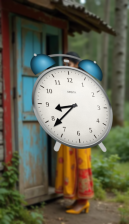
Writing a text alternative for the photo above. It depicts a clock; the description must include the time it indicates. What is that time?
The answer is 8:38
